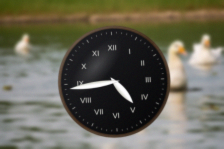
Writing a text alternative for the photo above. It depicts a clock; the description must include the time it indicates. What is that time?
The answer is 4:44
